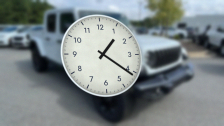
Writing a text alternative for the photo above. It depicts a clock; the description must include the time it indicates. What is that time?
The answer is 1:21
